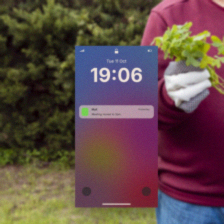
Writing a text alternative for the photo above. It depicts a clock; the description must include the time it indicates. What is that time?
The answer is 19:06
